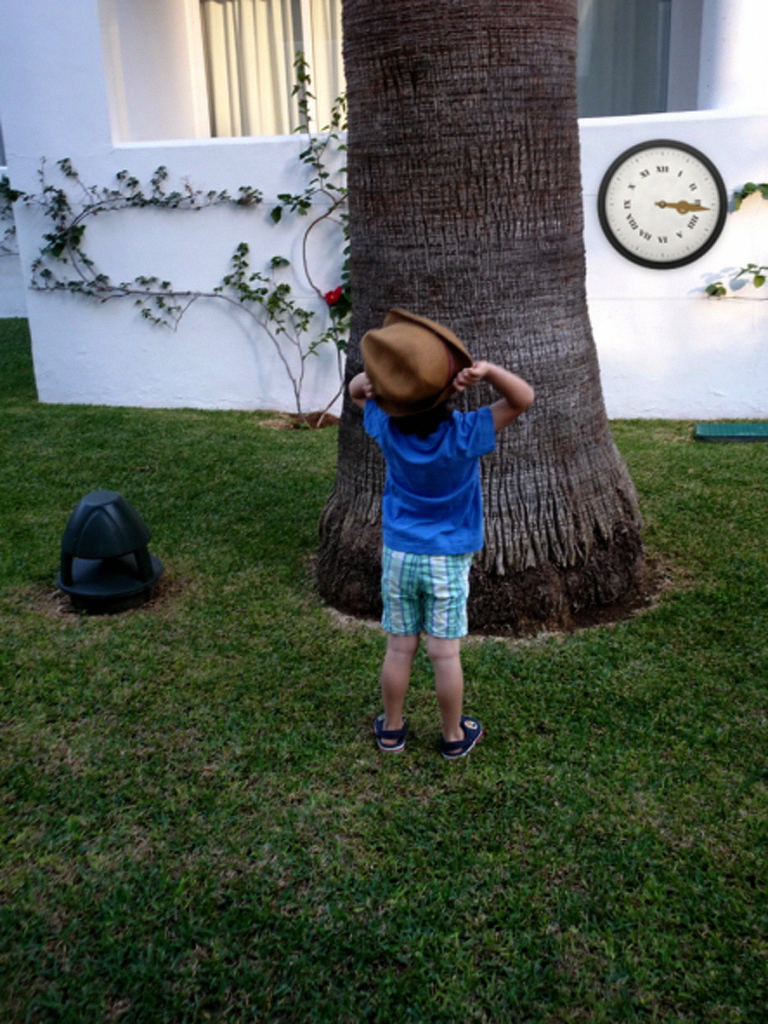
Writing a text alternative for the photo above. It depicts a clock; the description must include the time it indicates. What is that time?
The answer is 3:16
